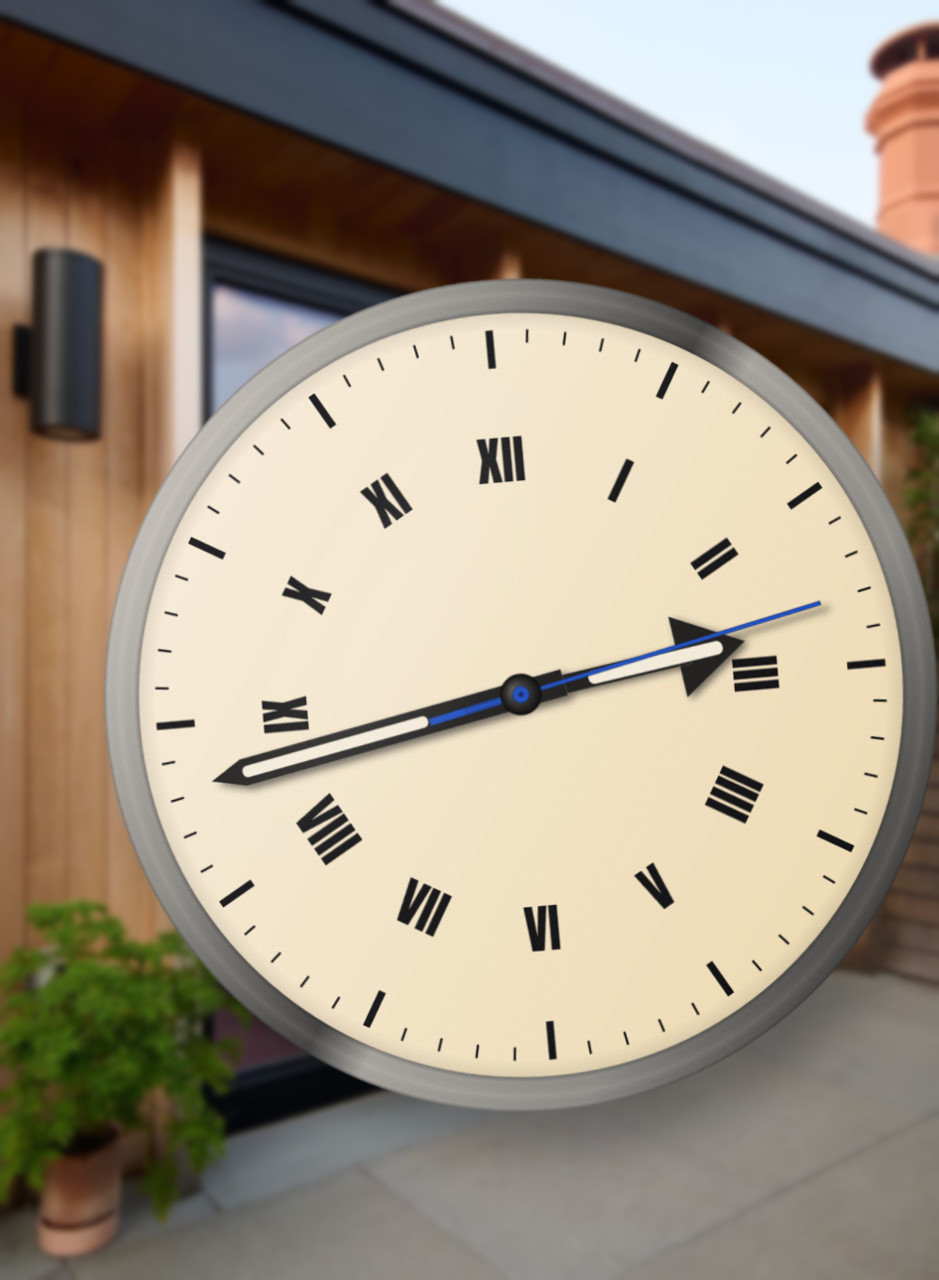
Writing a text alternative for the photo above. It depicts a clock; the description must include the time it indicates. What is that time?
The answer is 2:43:13
